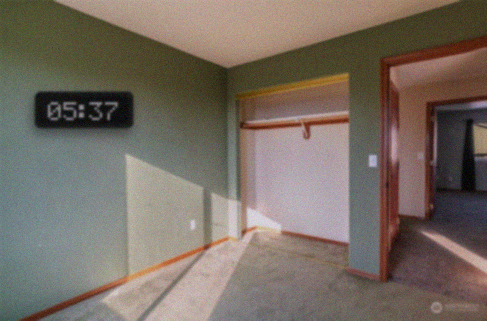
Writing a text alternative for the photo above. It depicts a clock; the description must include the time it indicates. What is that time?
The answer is 5:37
